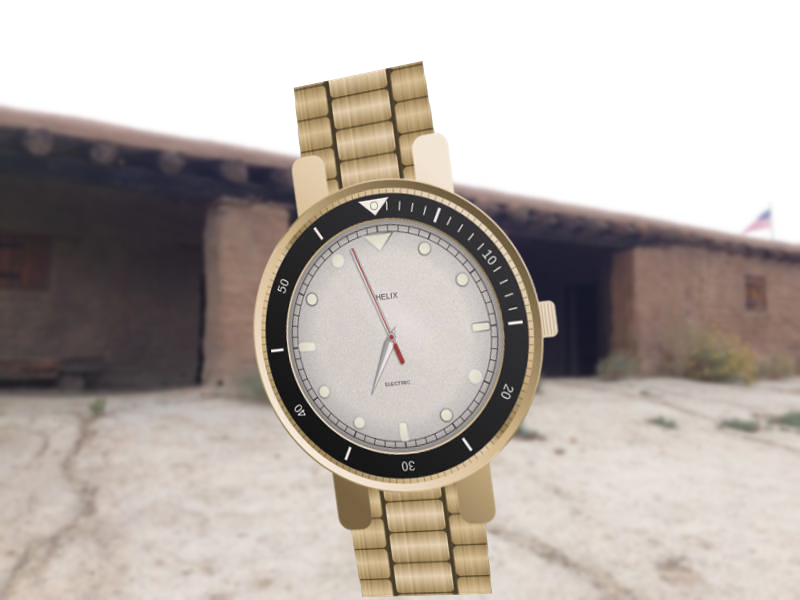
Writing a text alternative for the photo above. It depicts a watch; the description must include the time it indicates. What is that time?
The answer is 6:56:57
